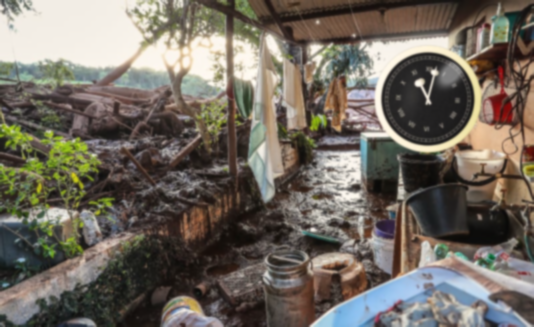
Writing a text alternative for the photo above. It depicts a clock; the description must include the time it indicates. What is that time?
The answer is 11:02
